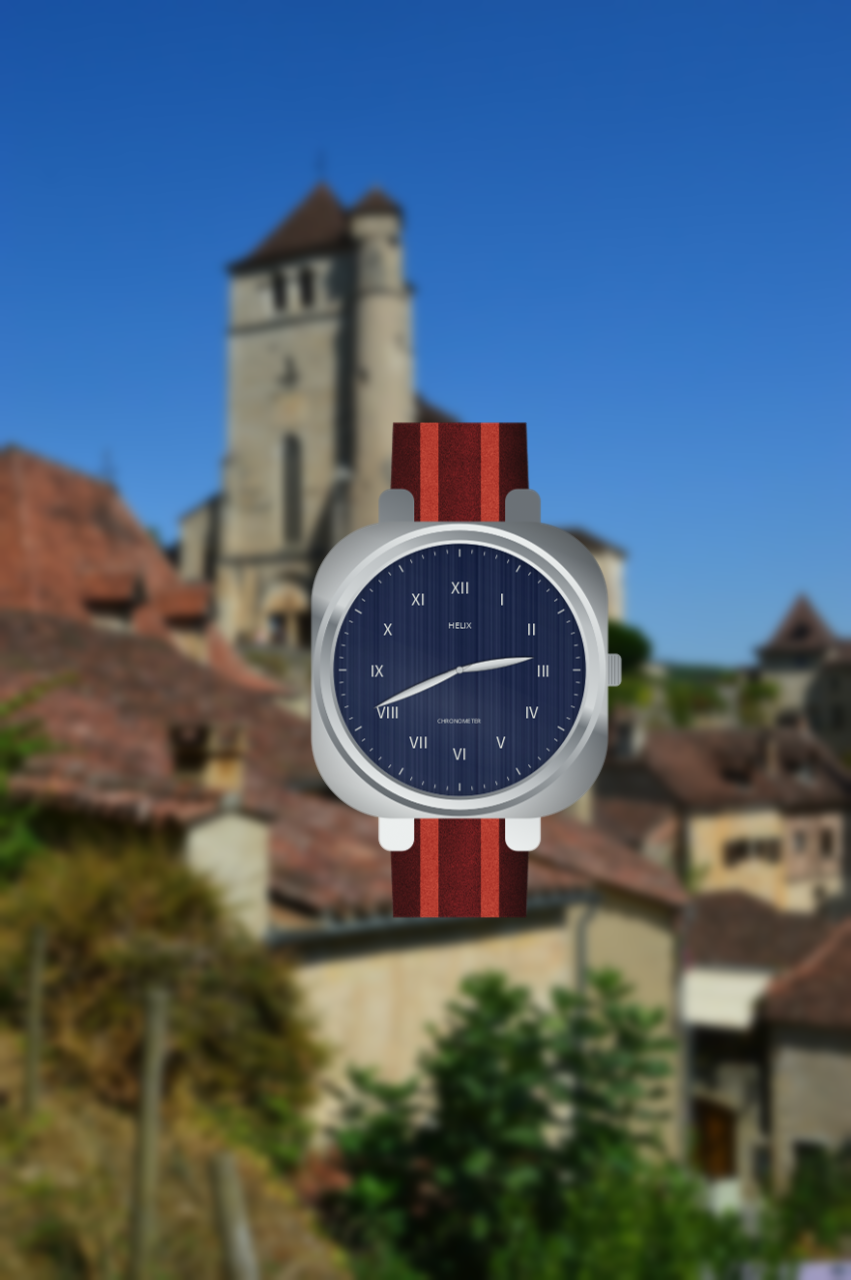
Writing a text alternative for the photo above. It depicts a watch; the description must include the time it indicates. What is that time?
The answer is 2:41
